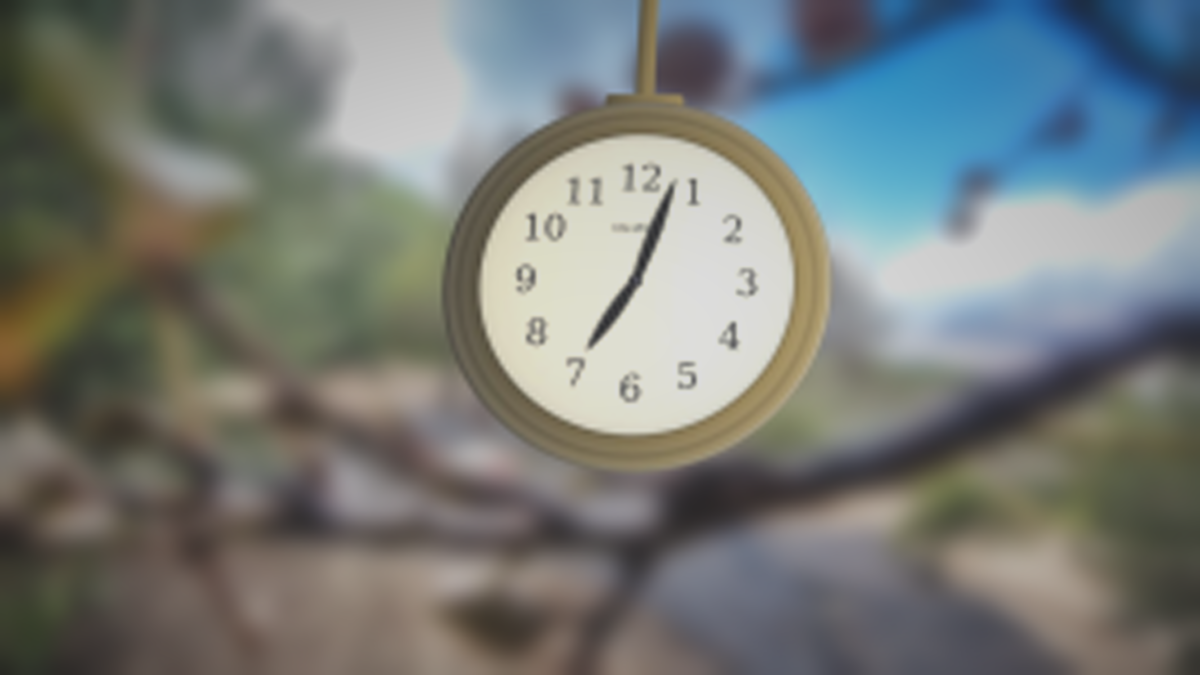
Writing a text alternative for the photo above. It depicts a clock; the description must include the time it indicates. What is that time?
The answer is 7:03
